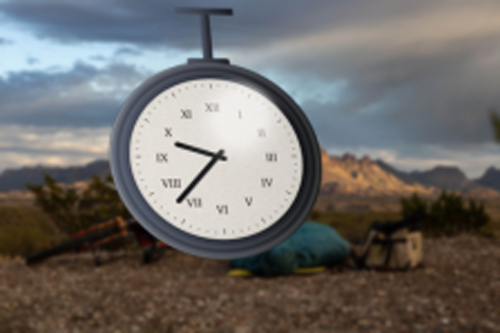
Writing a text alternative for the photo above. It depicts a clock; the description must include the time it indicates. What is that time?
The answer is 9:37
